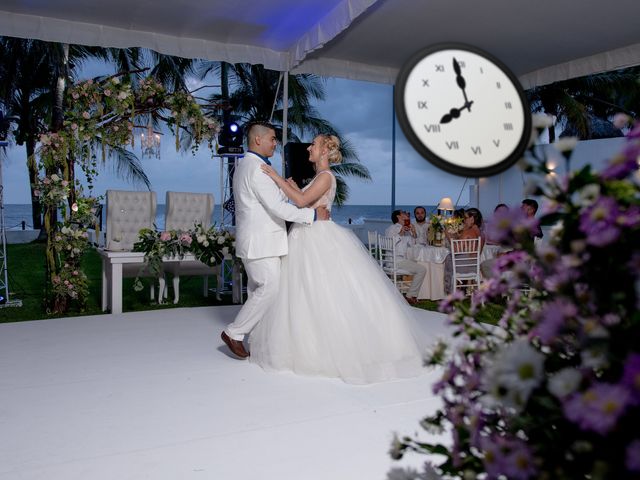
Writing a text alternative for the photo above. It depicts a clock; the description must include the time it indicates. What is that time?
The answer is 7:59
